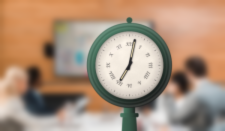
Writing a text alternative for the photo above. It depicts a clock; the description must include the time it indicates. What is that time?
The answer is 7:02
